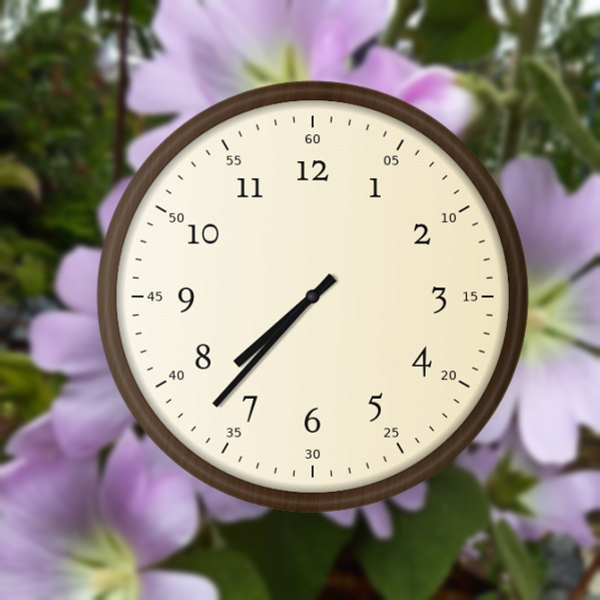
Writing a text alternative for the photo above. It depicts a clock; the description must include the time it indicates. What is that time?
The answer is 7:37
